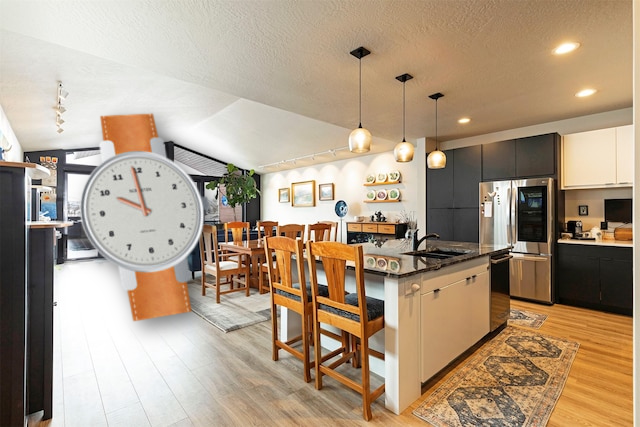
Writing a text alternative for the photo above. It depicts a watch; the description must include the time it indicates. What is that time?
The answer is 9:59
